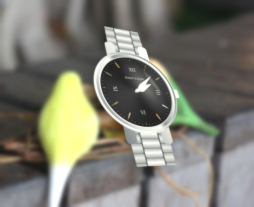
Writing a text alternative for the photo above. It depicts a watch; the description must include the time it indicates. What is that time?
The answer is 2:08
